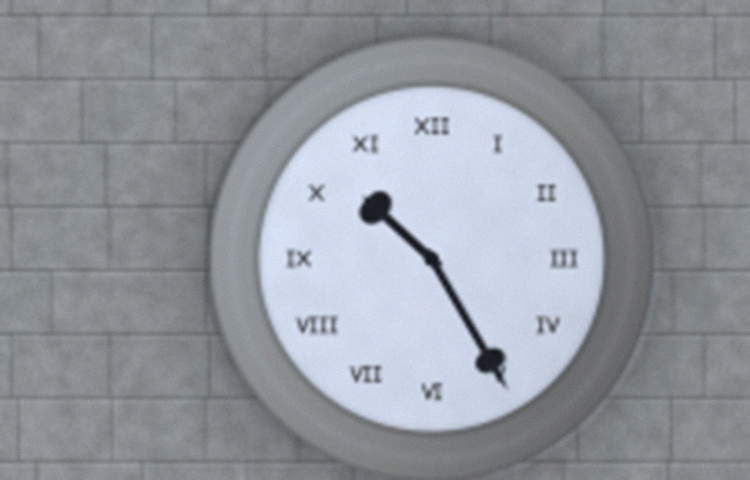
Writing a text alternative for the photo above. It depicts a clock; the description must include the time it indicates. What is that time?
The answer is 10:25
